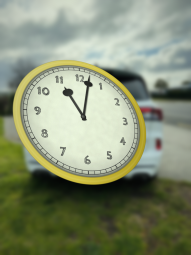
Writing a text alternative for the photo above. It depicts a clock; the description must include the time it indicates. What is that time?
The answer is 11:02
